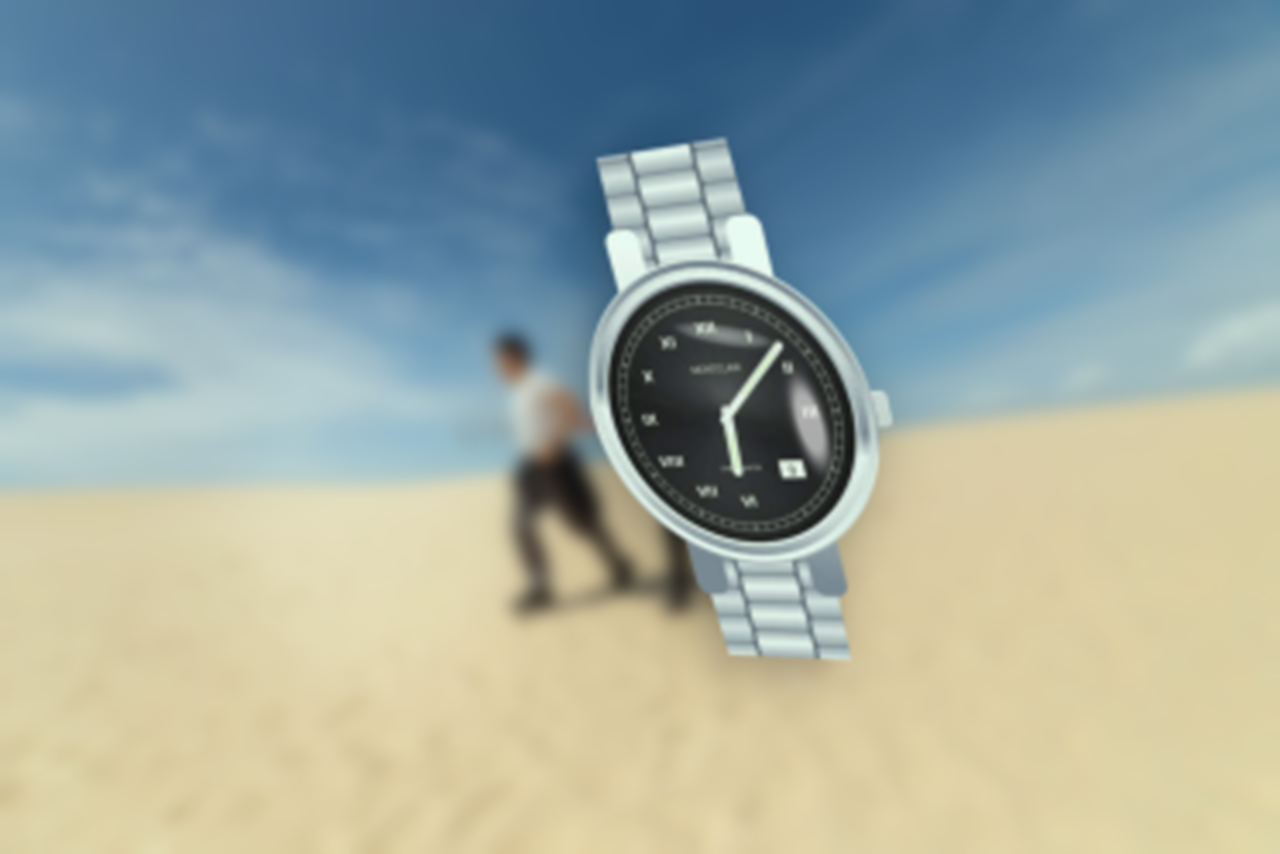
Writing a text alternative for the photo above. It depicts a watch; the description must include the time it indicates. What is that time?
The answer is 6:08
